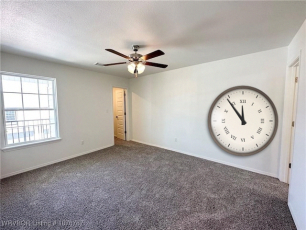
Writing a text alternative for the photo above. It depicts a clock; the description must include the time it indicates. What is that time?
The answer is 11:54
